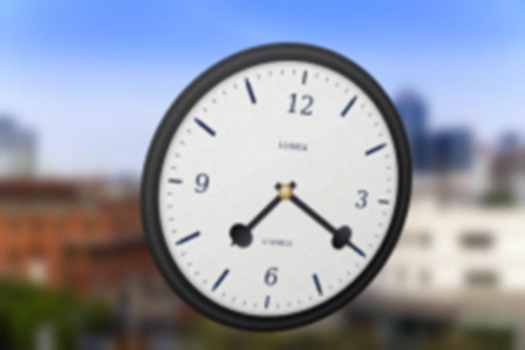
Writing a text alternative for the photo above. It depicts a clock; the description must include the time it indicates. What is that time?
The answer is 7:20
